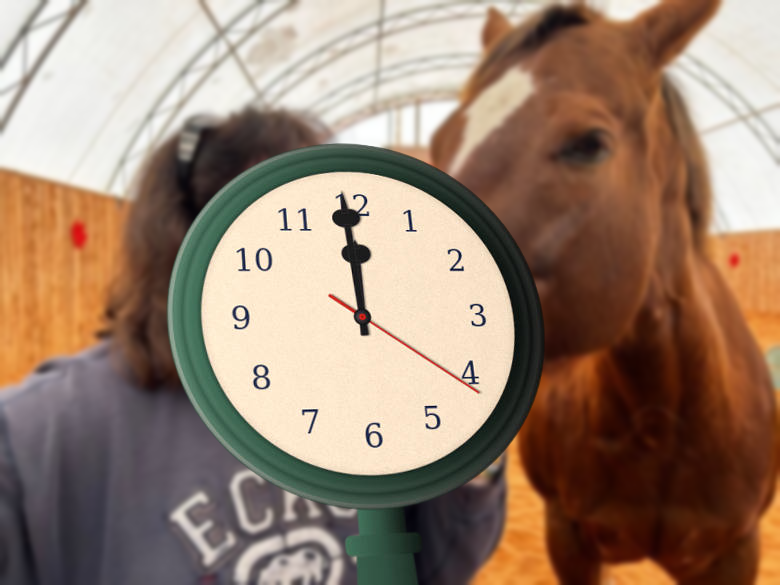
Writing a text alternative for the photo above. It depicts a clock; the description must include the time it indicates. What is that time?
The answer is 11:59:21
